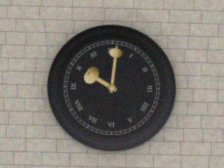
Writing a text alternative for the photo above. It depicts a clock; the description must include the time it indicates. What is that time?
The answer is 10:01
